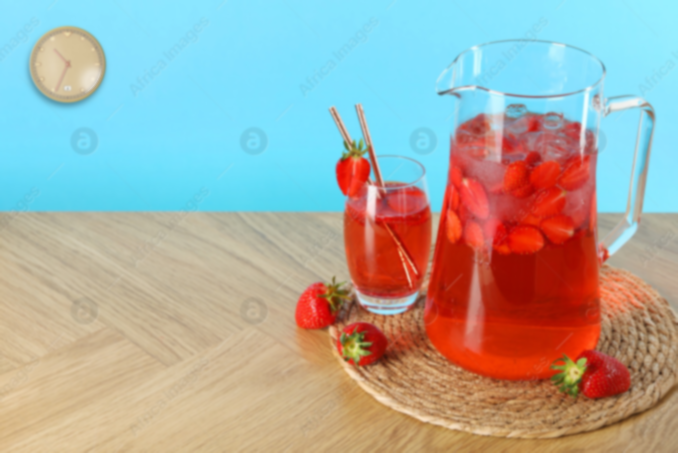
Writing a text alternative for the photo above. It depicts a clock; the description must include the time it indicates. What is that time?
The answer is 10:34
